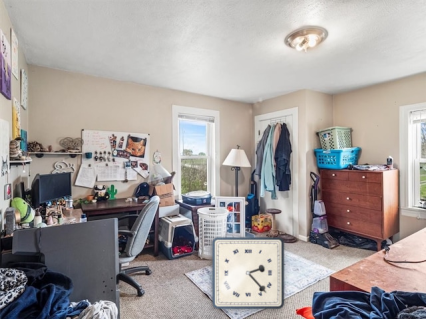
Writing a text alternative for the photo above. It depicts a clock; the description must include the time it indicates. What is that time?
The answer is 2:23
